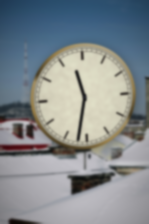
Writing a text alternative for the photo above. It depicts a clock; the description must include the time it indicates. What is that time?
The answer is 11:32
